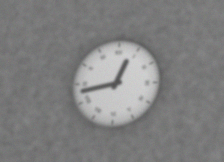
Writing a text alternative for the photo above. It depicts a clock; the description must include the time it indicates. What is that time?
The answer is 12:43
